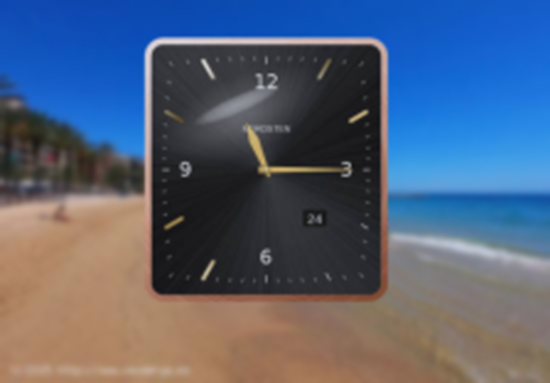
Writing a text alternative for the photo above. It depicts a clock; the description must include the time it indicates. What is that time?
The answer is 11:15
